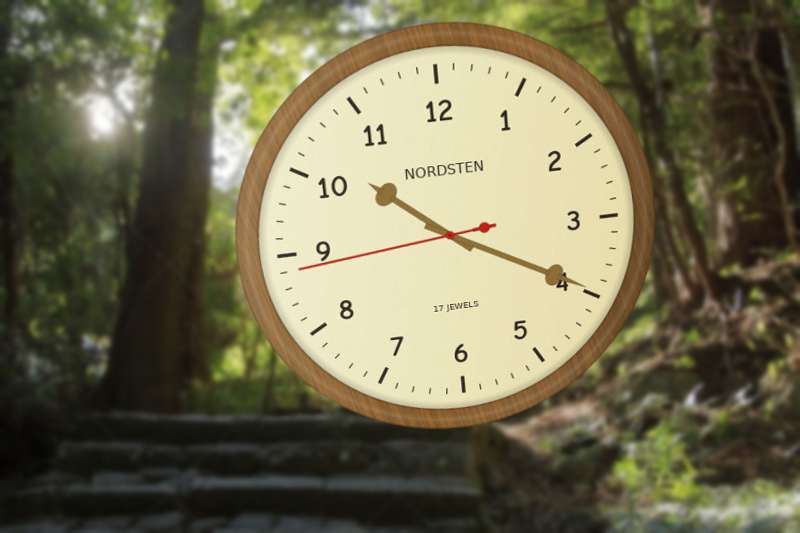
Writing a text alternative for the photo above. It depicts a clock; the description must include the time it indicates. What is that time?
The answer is 10:19:44
